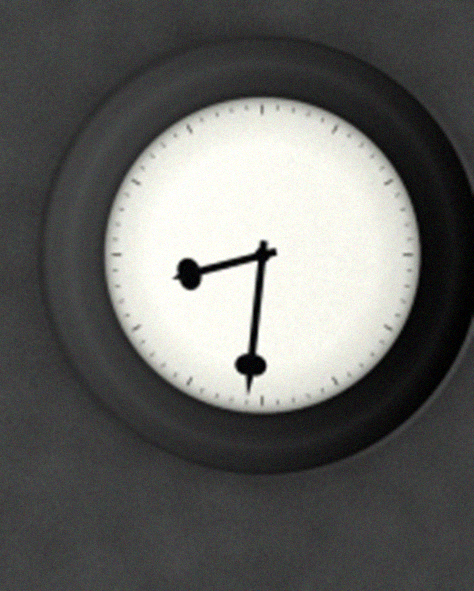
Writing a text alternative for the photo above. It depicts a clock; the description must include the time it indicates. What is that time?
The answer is 8:31
